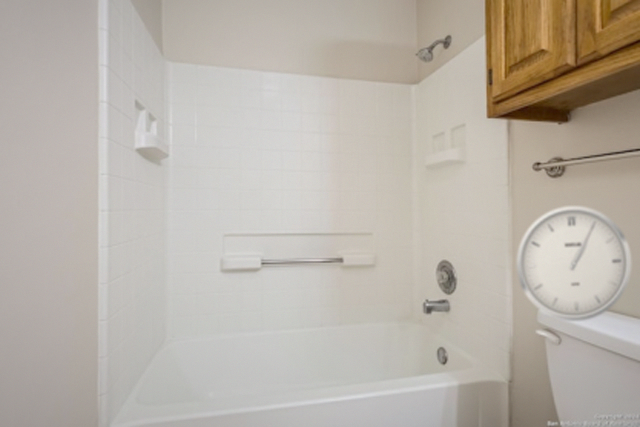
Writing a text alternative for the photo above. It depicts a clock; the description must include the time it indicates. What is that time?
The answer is 1:05
